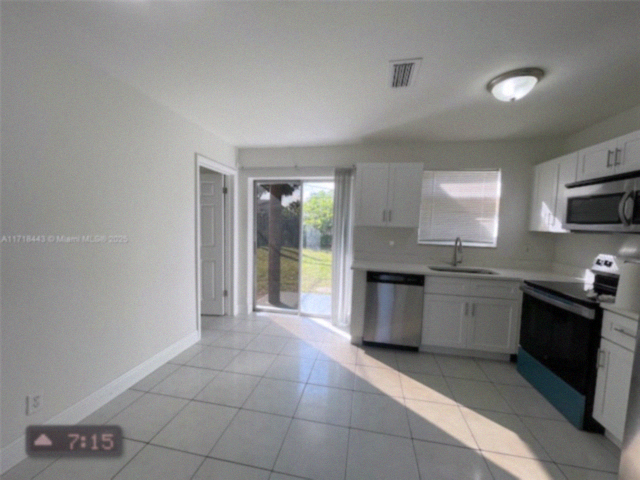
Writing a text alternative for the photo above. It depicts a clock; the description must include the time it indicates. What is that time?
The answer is 7:15
